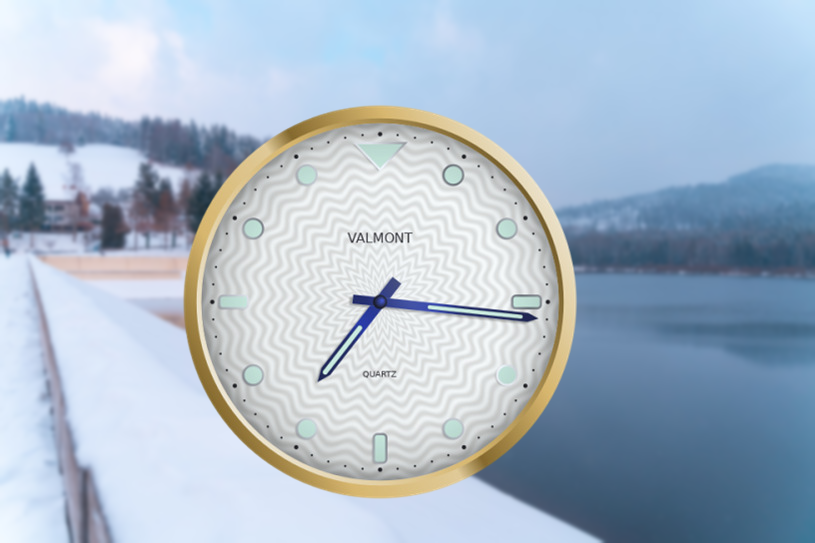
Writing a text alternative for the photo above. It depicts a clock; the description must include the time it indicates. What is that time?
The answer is 7:16
